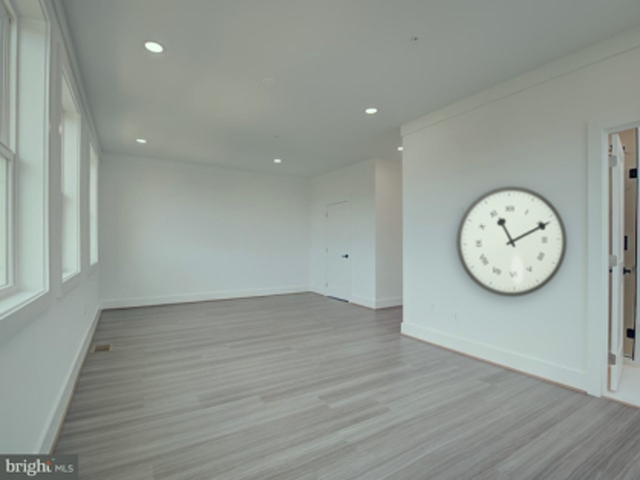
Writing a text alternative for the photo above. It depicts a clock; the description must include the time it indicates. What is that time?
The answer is 11:11
